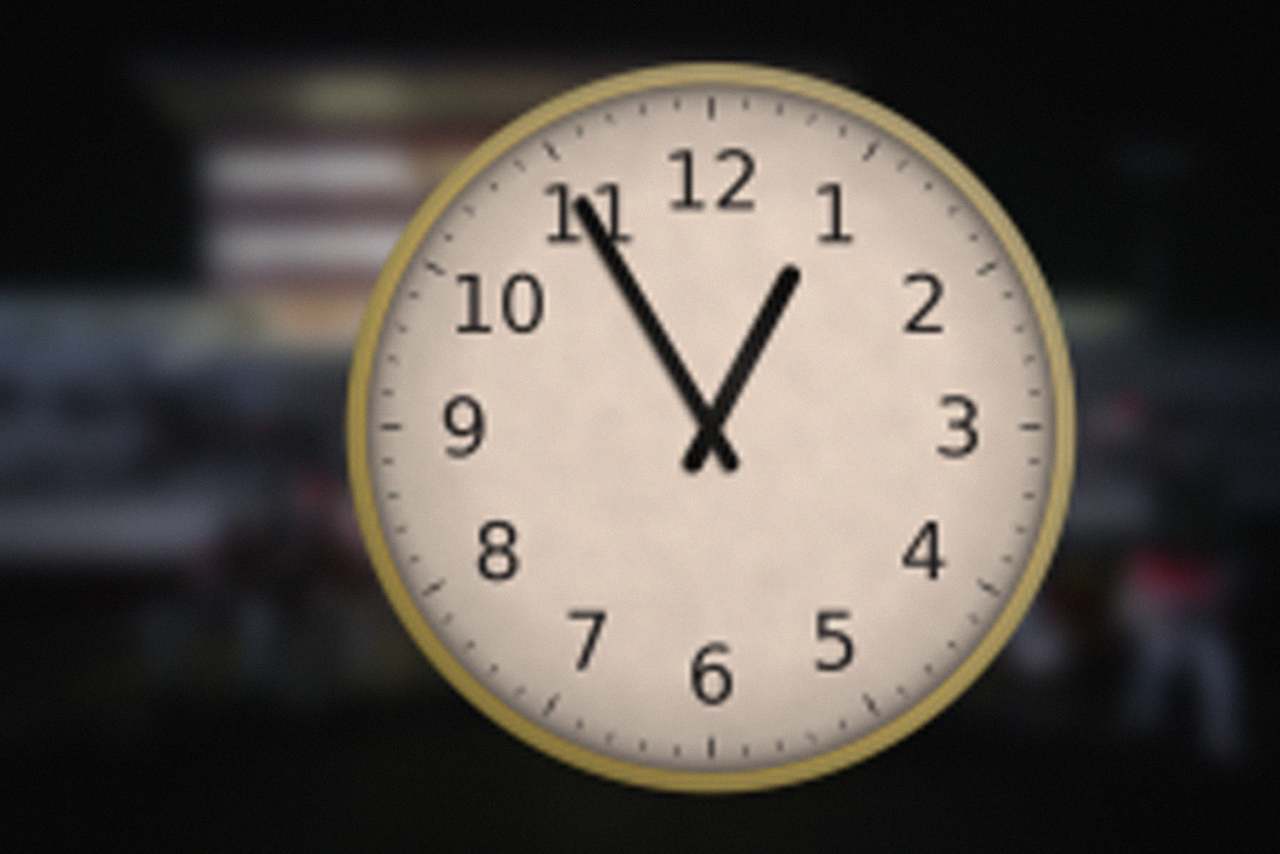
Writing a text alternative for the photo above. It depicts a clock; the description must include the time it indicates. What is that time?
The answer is 12:55
